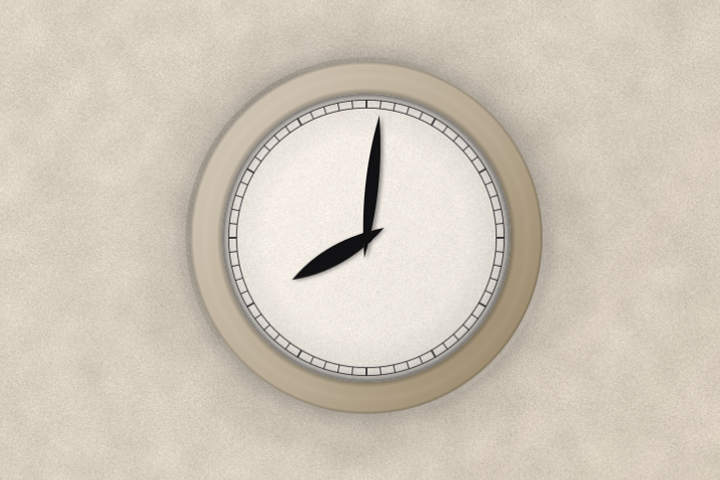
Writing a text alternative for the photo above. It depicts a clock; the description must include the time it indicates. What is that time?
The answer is 8:01
